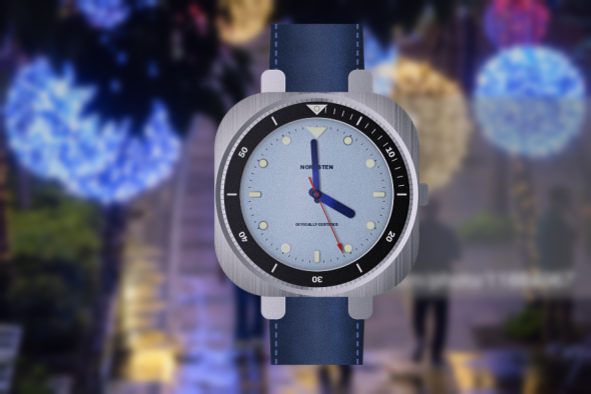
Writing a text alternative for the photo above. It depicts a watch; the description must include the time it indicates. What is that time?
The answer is 3:59:26
